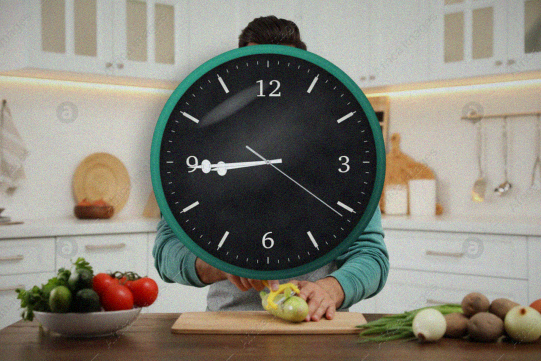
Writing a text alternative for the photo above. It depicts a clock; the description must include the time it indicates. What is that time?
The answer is 8:44:21
